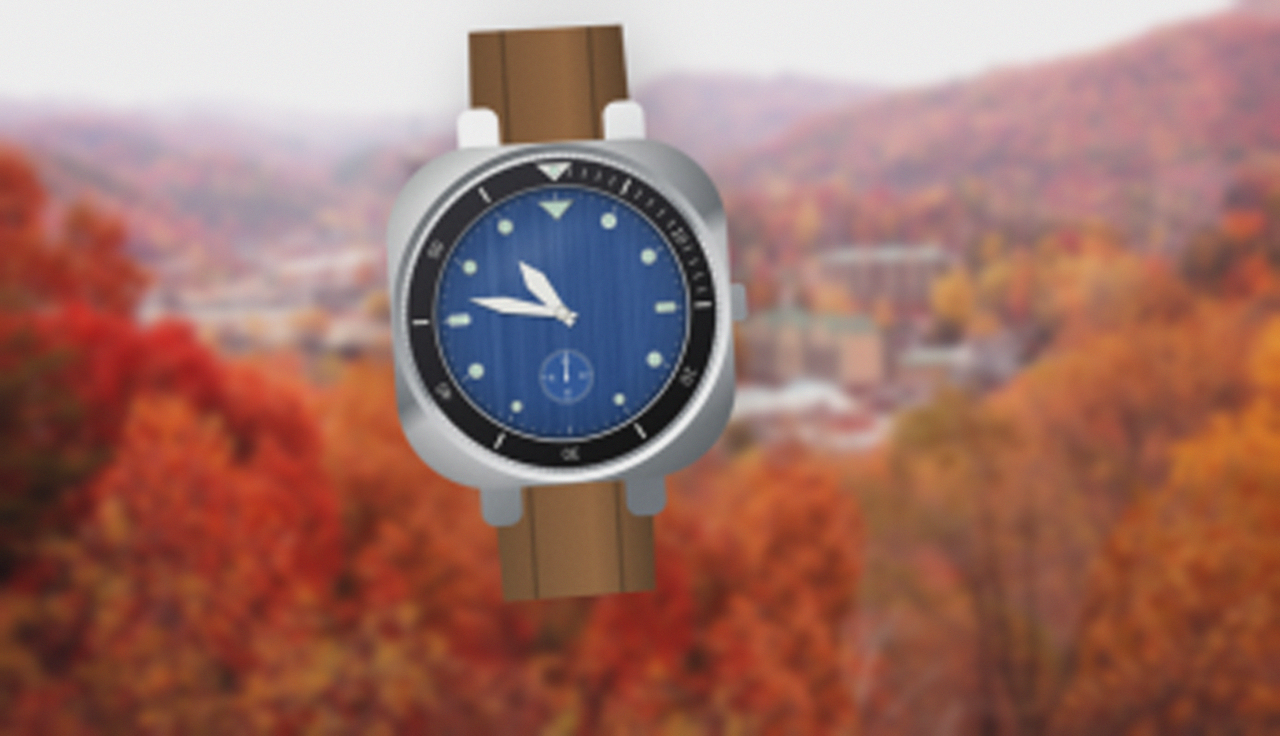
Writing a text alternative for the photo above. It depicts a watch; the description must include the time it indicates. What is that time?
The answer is 10:47
